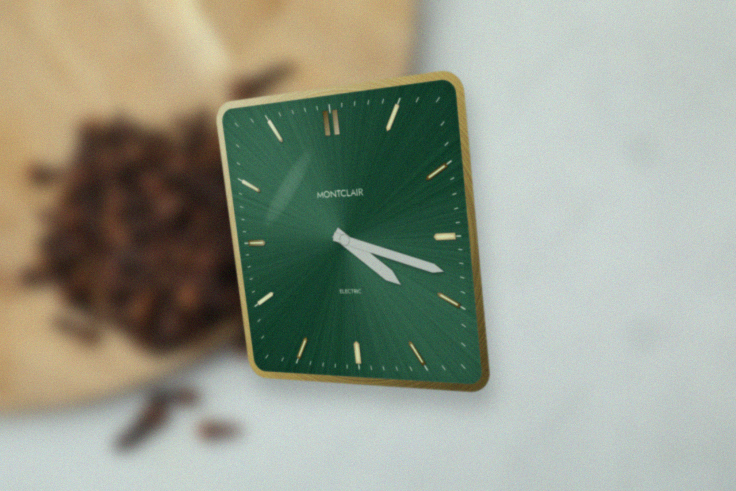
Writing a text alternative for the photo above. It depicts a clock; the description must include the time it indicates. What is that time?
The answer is 4:18
